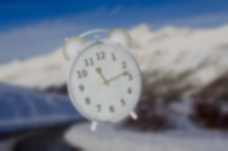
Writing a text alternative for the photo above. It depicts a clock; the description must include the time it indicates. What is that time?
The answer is 11:13
